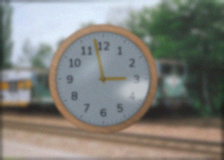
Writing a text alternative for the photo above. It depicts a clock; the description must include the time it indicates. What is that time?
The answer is 2:58
